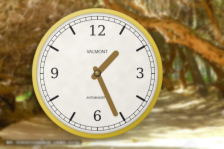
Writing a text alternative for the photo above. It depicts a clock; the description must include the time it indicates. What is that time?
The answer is 1:26
